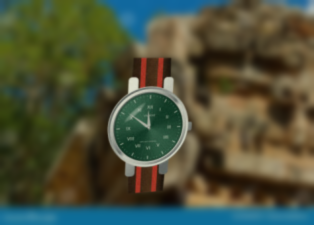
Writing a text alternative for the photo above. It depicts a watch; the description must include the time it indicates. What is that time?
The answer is 11:51
